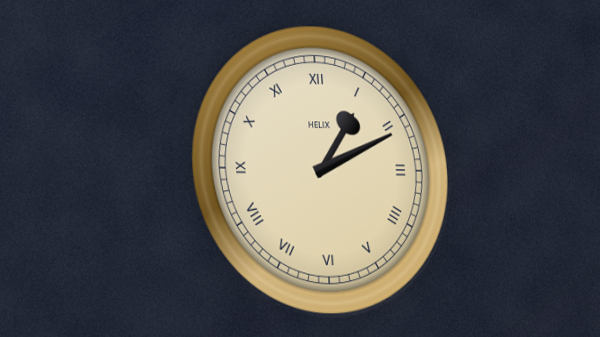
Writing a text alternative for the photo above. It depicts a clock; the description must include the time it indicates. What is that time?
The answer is 1:11
